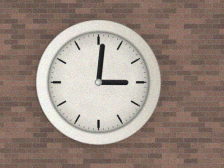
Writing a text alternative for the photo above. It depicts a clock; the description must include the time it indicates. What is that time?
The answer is 3:01
